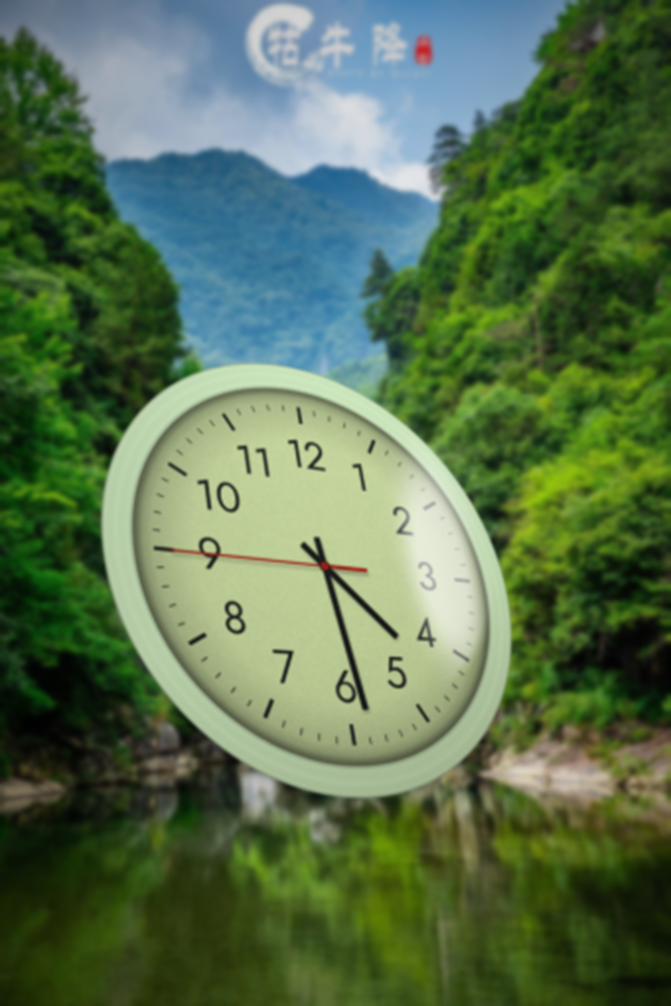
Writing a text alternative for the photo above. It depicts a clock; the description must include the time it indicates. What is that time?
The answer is 4:28:45
